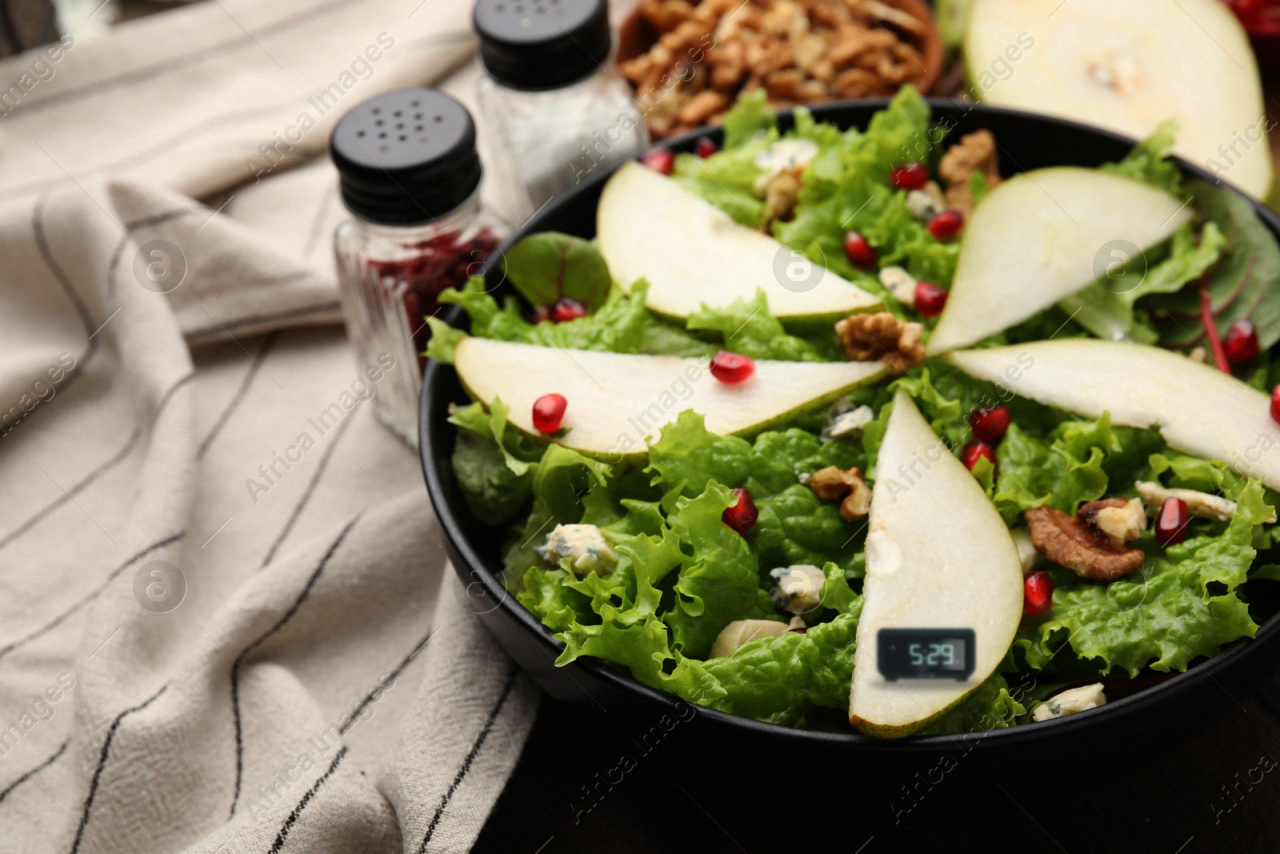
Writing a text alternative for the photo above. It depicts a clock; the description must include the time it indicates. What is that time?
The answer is 5:29
